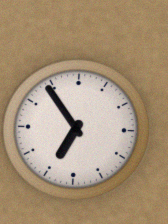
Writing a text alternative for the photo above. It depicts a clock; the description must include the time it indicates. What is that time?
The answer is 6:54
